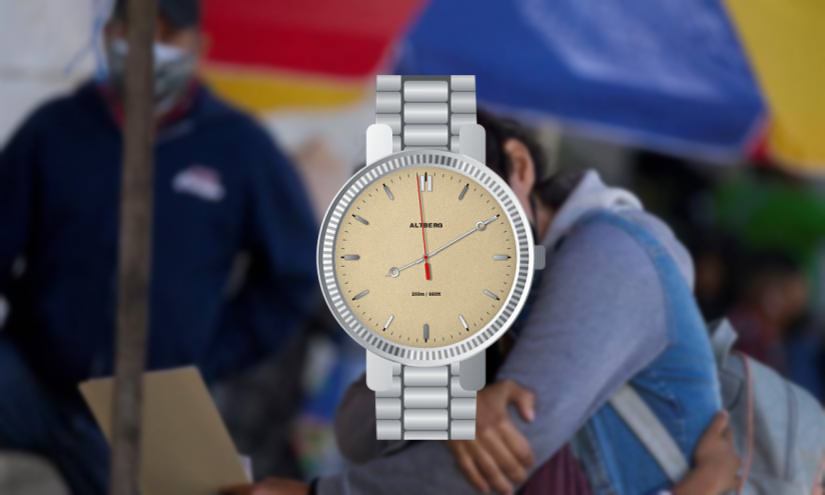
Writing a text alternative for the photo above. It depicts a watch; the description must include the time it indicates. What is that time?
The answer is 8:09:59
